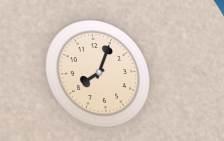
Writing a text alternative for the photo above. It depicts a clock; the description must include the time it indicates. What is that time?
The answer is 8:05
